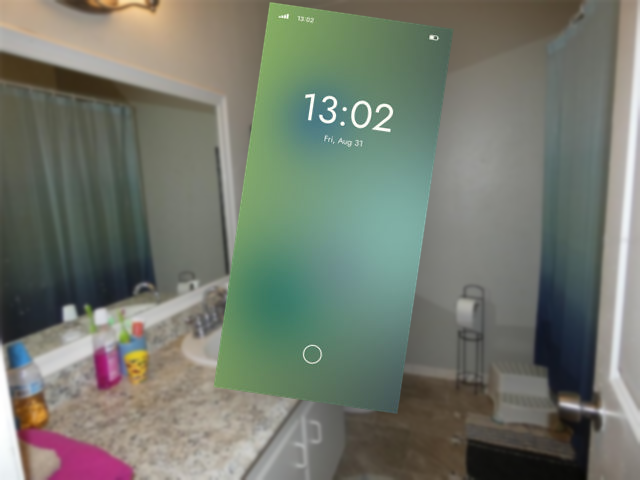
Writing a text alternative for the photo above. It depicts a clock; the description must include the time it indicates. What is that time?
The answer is 13:02
